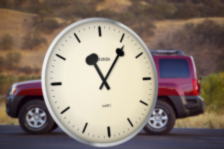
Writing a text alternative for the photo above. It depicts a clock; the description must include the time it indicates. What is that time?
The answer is 11:06
